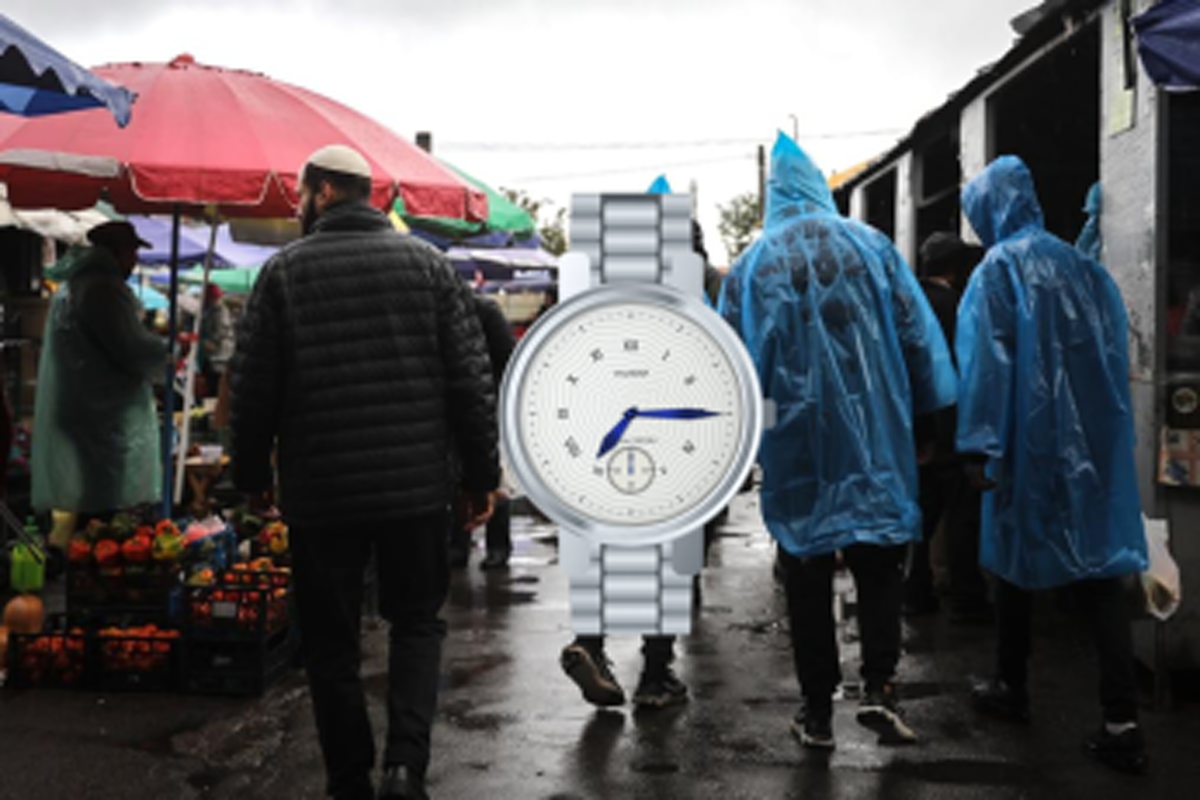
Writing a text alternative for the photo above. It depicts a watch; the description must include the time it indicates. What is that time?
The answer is 7:15
